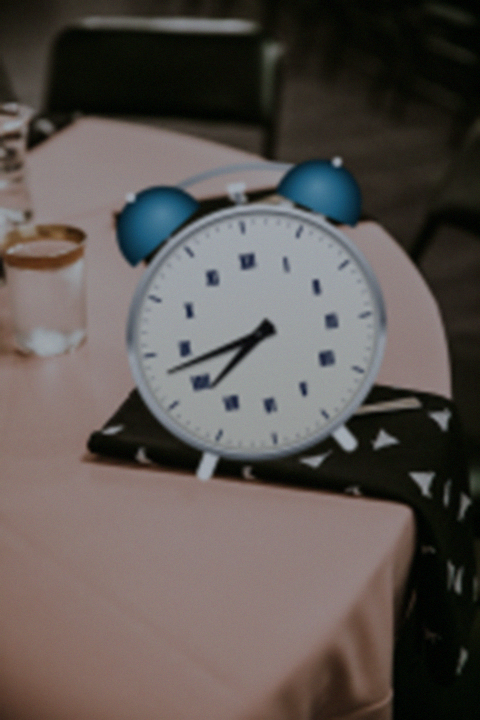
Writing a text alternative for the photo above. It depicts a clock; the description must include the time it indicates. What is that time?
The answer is 7:43
